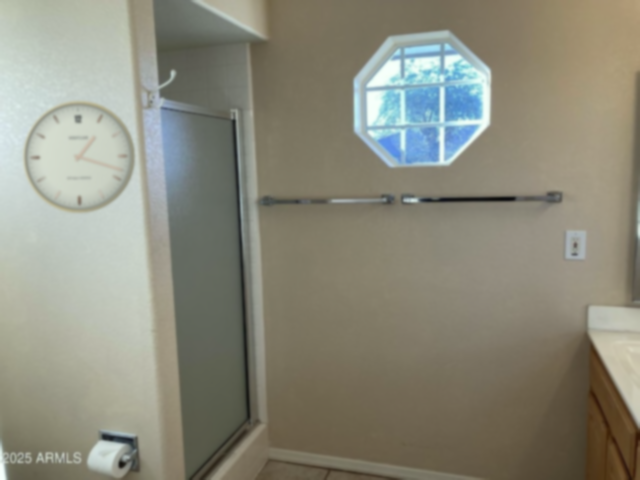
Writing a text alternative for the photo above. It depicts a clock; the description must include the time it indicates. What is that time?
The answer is 1:18
